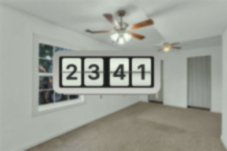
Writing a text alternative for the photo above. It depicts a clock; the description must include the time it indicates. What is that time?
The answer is 23:41
